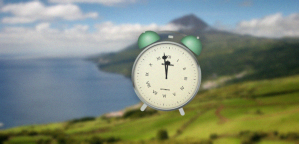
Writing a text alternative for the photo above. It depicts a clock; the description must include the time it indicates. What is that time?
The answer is 11:58
